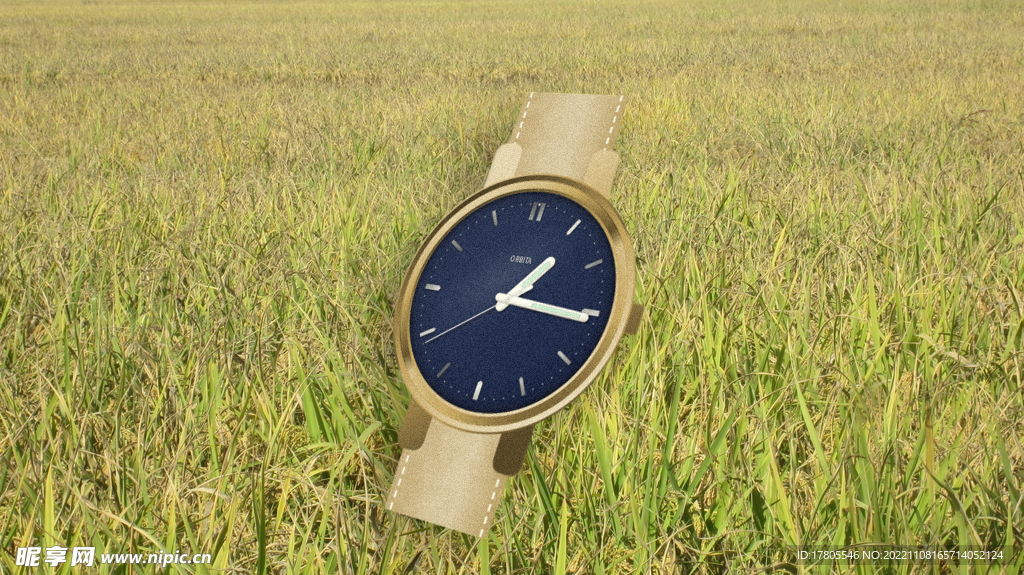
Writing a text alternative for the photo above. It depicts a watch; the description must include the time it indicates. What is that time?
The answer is 1:15:39
